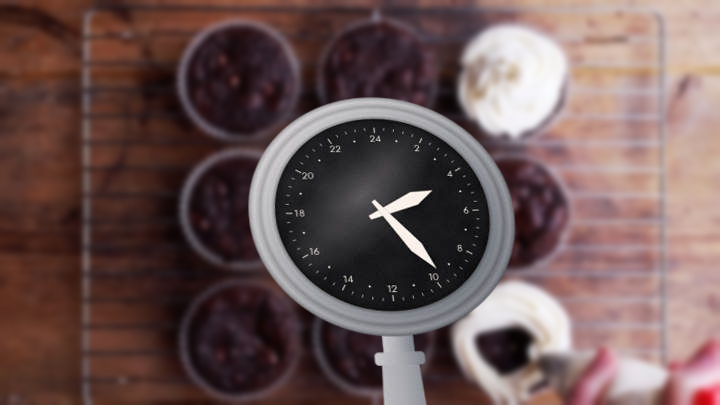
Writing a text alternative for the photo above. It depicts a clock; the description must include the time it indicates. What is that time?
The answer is 4:24
